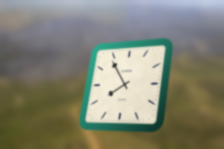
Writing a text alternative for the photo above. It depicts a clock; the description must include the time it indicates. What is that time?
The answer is 7:54
